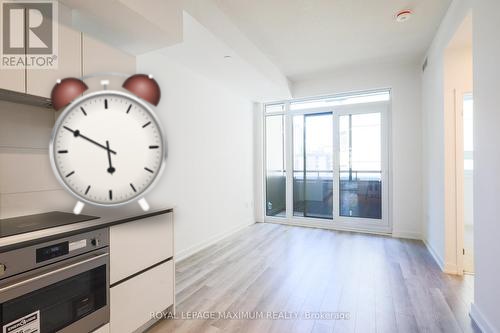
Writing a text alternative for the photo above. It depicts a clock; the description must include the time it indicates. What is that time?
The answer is 5:50
